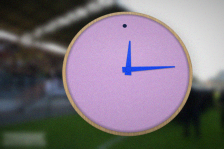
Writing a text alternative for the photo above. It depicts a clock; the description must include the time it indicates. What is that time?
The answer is 12:15
